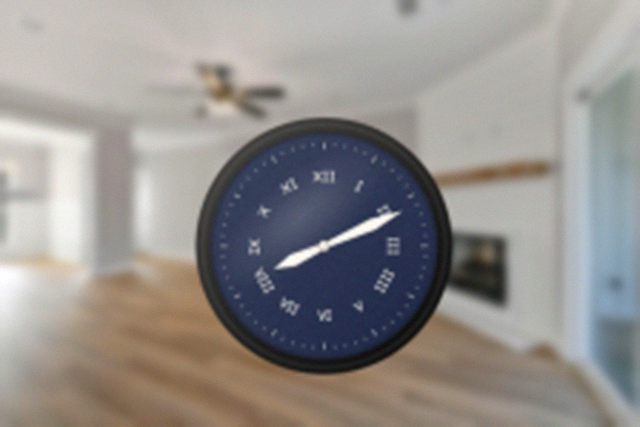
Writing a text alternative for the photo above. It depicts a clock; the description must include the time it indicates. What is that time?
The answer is 8:11
